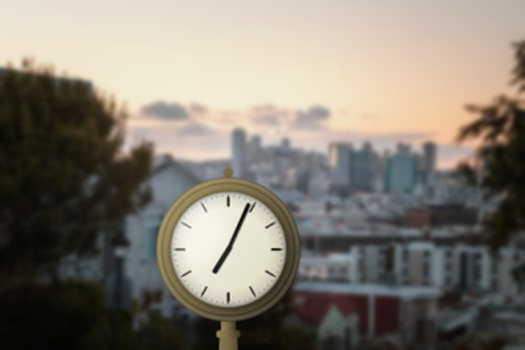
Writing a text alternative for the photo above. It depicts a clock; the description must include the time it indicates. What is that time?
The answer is 7:04
